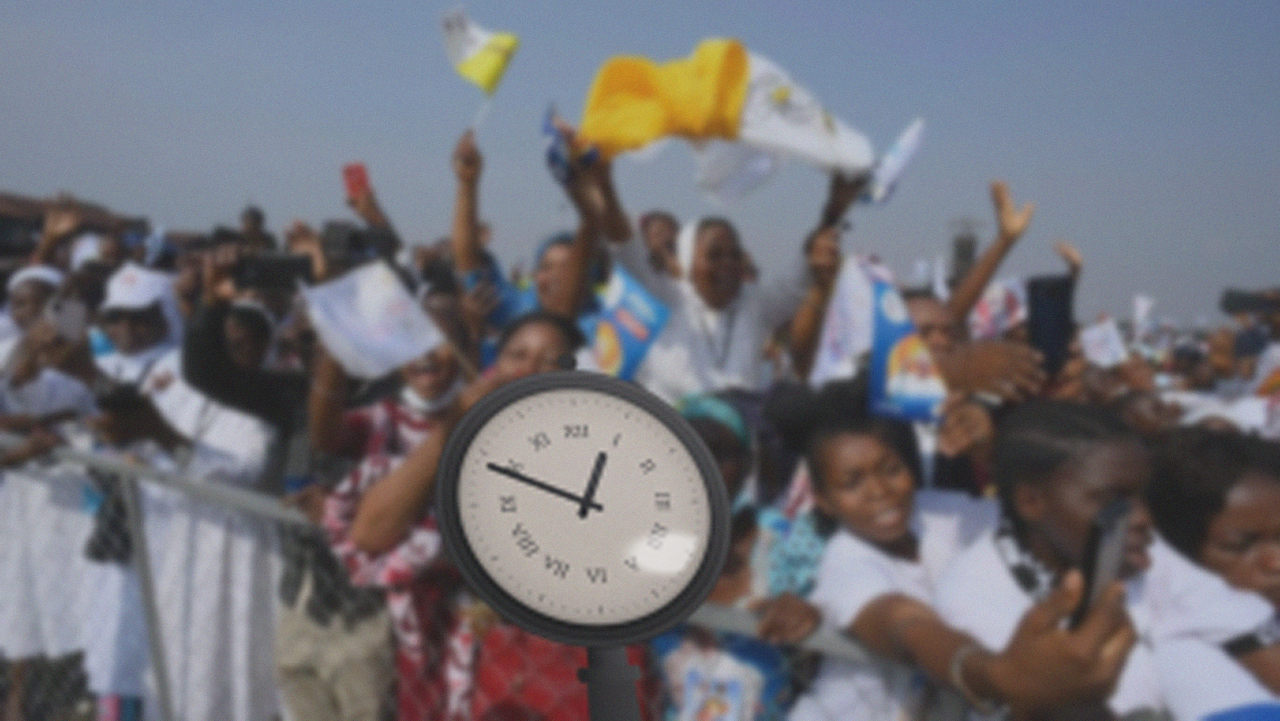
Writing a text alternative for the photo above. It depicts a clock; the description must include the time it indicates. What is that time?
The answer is 12:49
